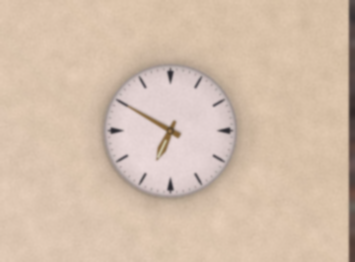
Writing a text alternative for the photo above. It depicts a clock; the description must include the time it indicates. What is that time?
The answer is 6:50
